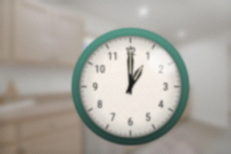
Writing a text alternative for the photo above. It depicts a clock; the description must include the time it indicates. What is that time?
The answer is 1:00
